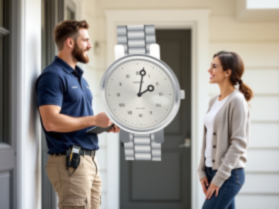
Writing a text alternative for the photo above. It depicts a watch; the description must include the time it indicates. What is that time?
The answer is 2:02
